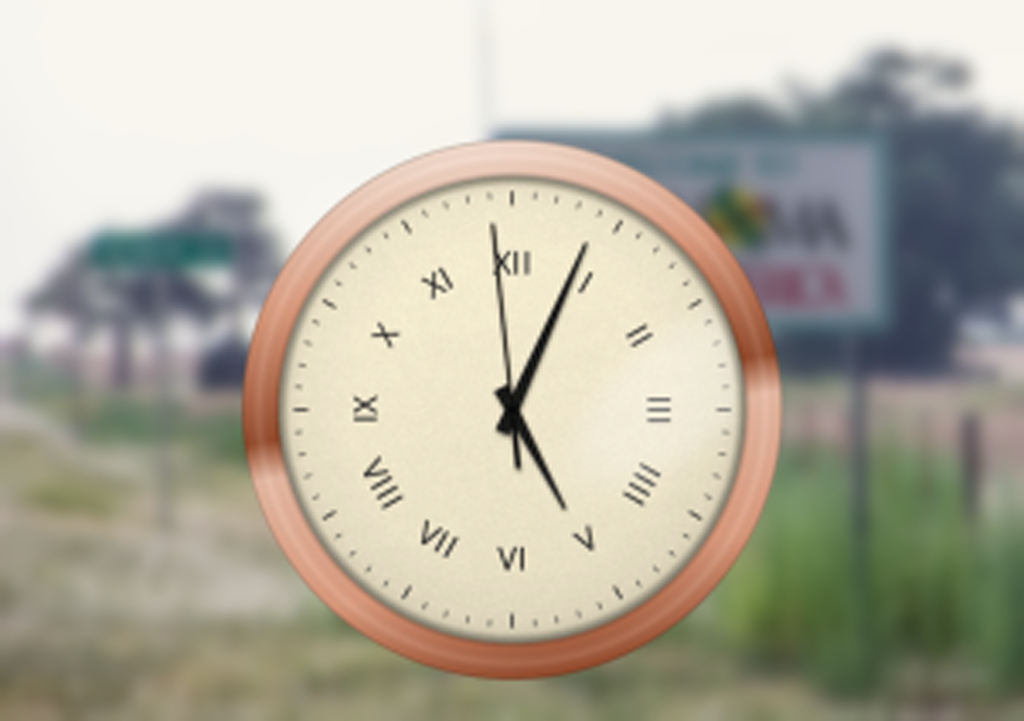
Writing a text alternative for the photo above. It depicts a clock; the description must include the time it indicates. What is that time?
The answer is 5:03:59
